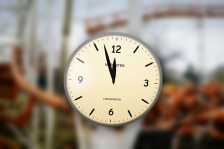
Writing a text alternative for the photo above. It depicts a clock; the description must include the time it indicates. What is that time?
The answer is 11:57
